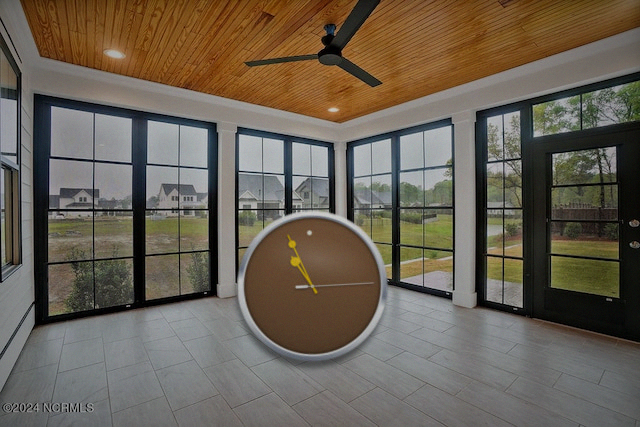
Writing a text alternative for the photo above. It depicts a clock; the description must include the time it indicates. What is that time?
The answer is 10:56:15
